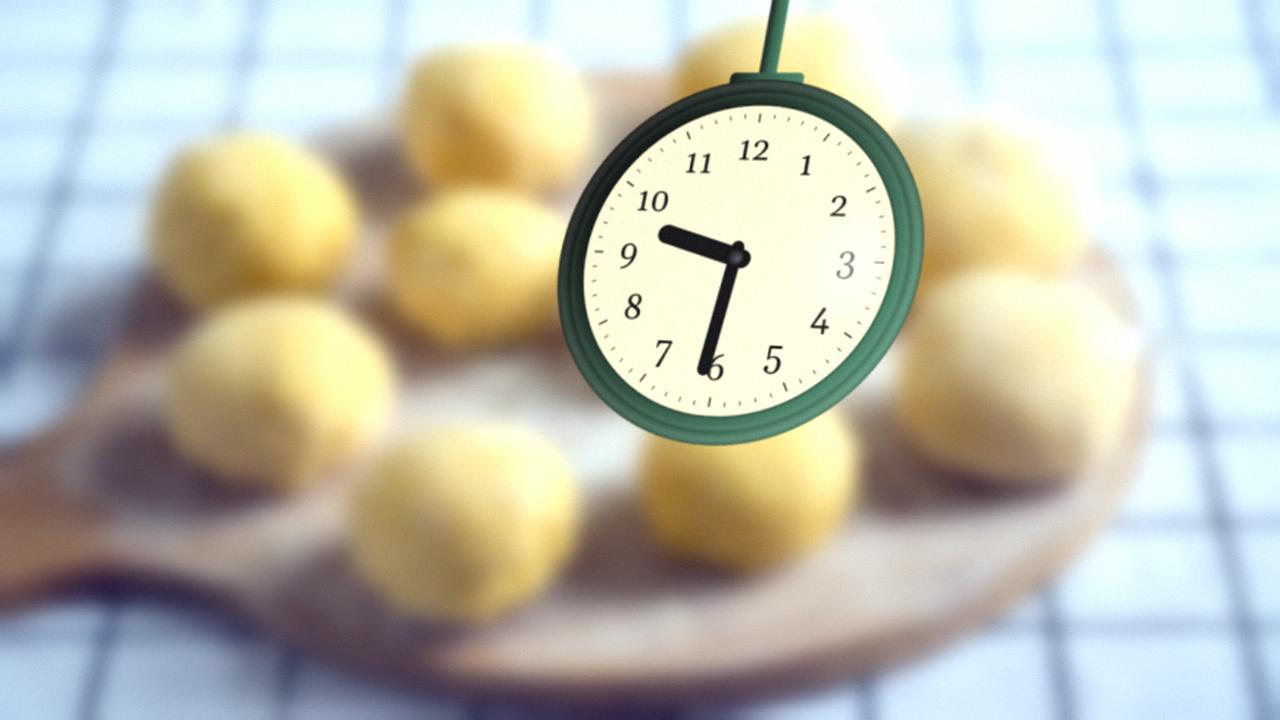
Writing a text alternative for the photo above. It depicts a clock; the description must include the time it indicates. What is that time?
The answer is 9:31
